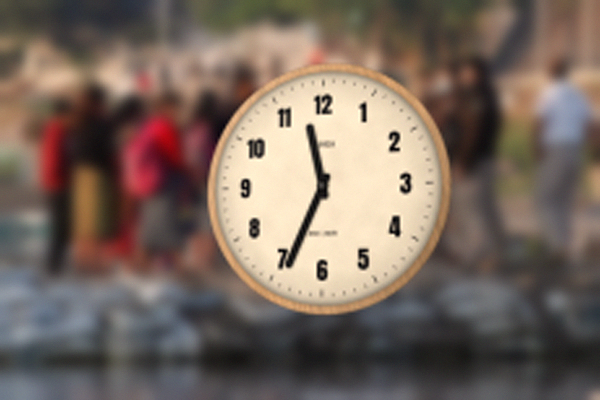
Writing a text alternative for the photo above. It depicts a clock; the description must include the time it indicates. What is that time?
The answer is 11:34
